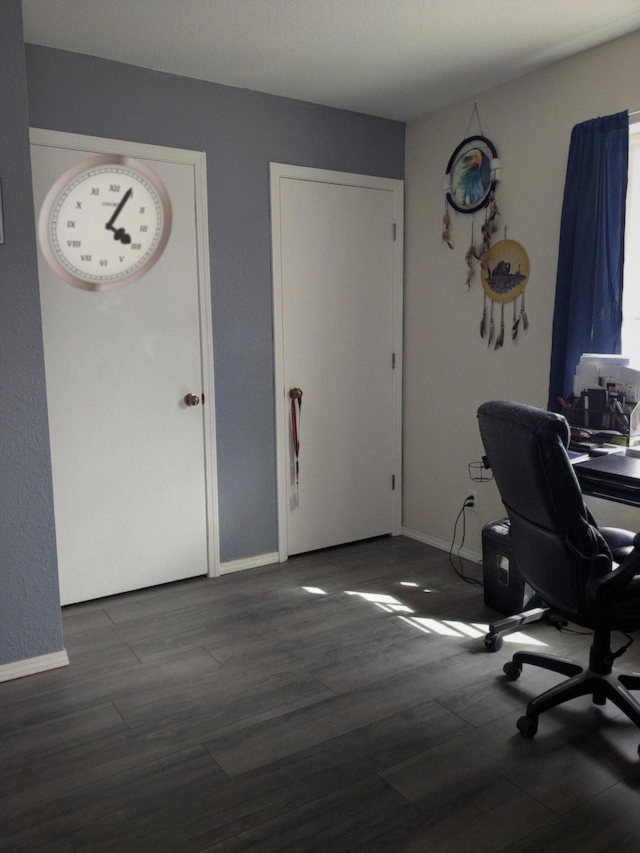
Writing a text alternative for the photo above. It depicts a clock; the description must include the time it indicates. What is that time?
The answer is 4:04
